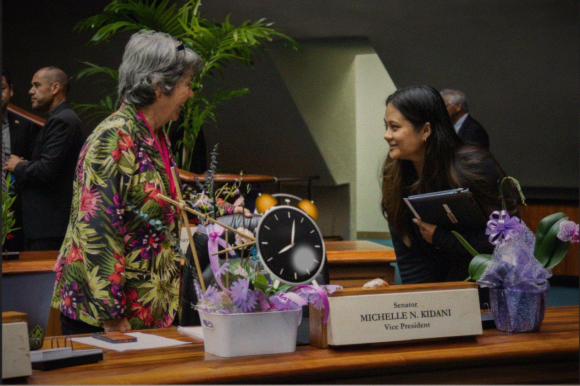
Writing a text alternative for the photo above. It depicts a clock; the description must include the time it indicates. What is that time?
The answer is 8:02
